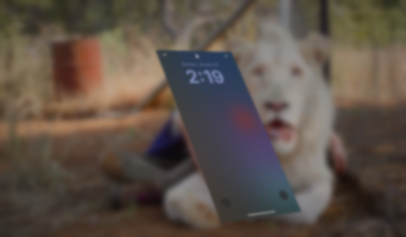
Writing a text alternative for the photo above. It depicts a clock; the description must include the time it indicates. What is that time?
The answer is 2:19
